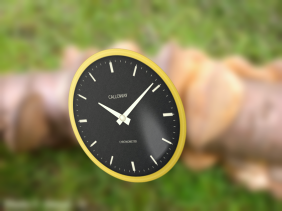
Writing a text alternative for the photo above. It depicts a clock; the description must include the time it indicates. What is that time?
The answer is 10:09
